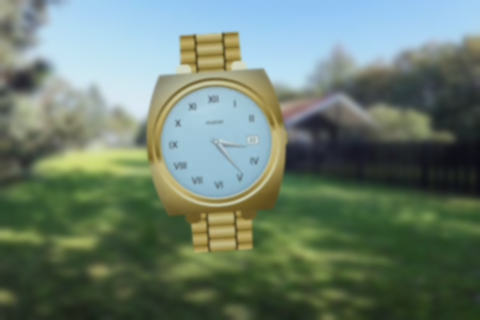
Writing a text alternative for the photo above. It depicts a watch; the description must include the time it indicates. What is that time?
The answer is 3:24
